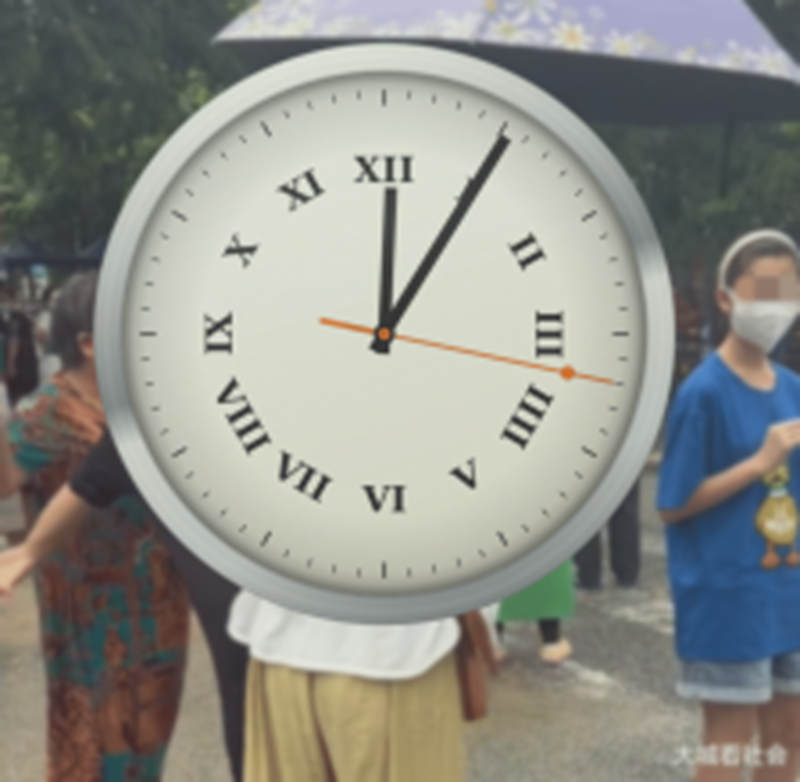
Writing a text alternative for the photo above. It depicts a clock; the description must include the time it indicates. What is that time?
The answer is 12:05:17
